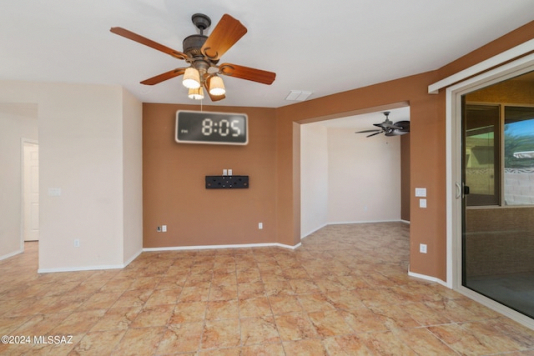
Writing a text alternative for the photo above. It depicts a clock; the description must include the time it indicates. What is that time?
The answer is 8:05
